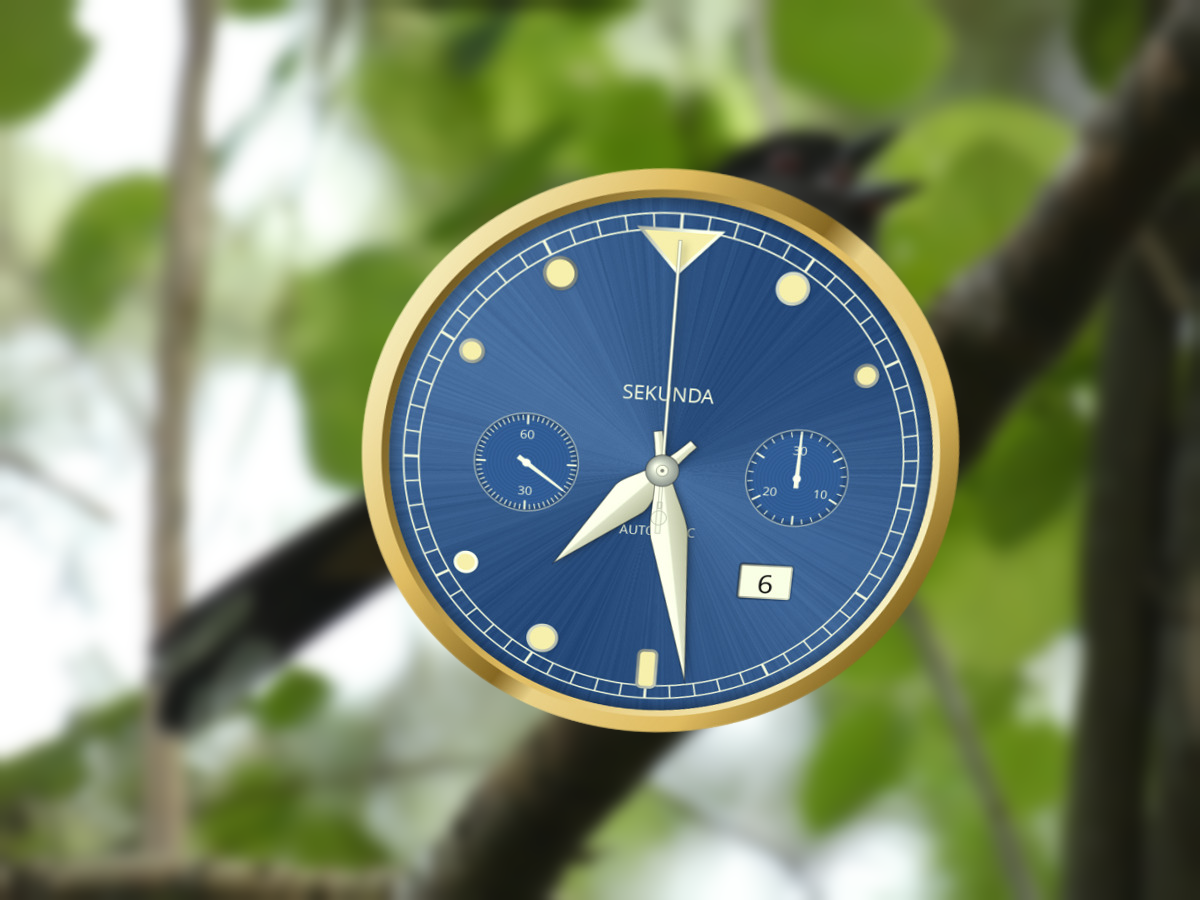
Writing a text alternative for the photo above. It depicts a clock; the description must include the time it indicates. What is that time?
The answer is 7:28:21
